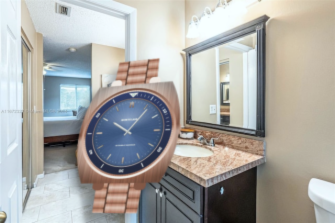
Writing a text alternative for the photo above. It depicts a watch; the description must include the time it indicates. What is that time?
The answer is 10:06
